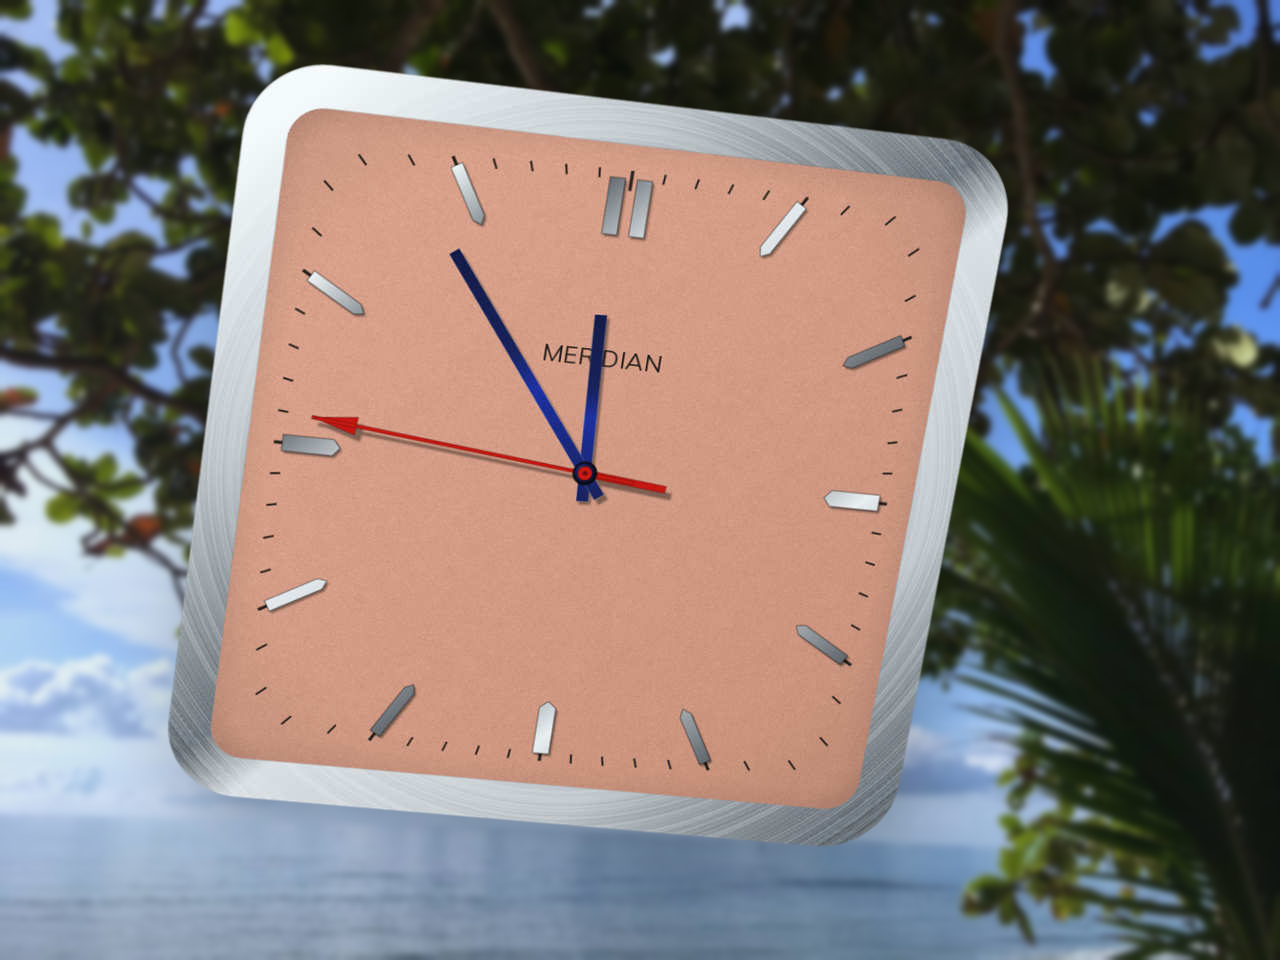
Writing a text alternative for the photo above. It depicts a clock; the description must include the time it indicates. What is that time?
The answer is 11:53:46
